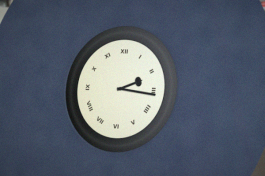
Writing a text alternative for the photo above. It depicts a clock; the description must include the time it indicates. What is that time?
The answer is 2:16
